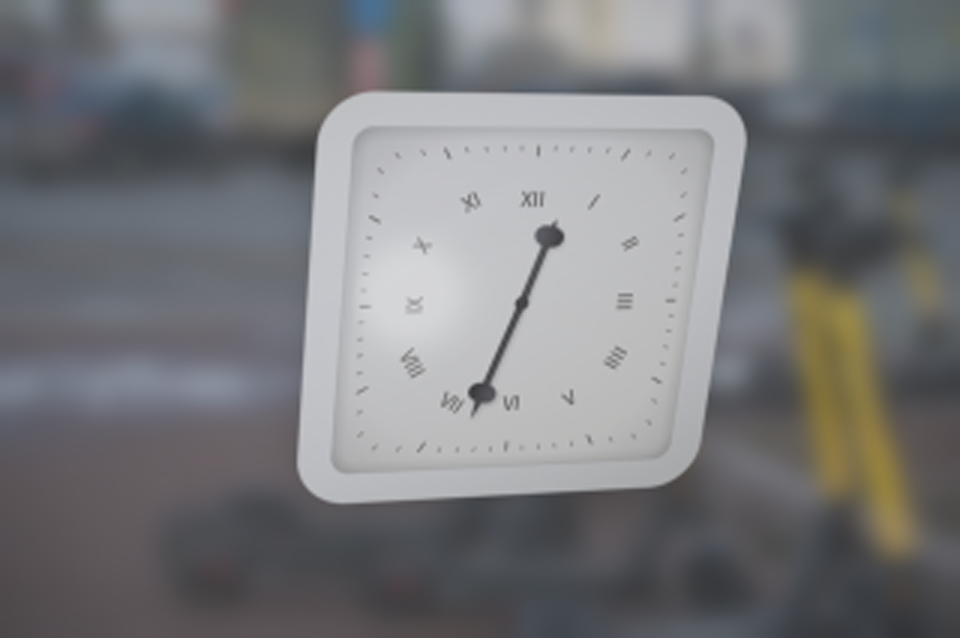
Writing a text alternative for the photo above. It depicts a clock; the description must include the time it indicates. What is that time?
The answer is 12:33
